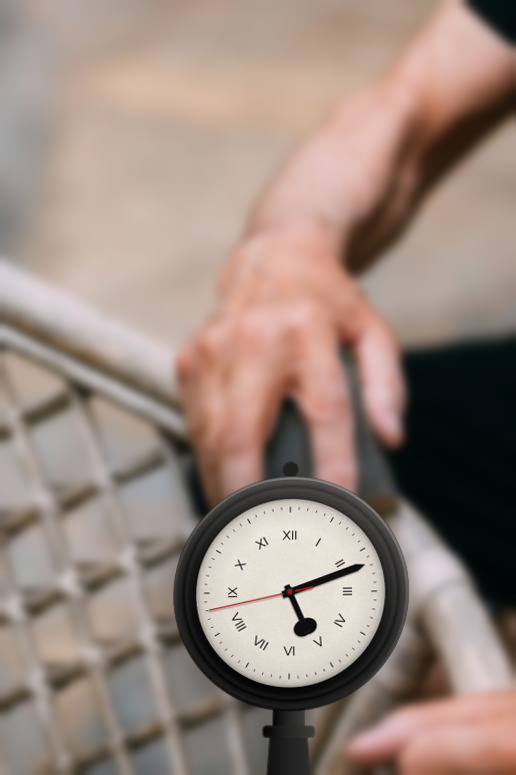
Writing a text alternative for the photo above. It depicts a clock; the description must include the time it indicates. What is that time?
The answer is 5:11:43
